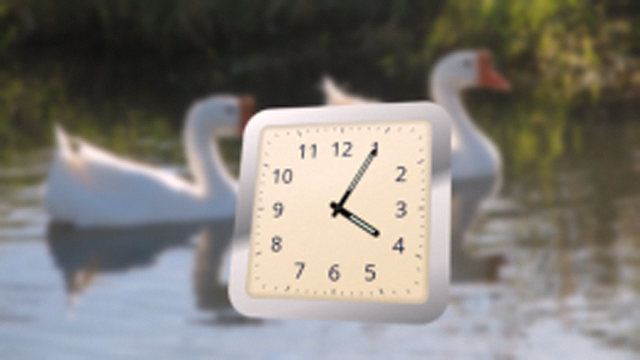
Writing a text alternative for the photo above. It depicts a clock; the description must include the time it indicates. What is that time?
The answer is 4:05
